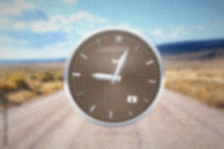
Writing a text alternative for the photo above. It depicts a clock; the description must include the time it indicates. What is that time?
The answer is 9:03
